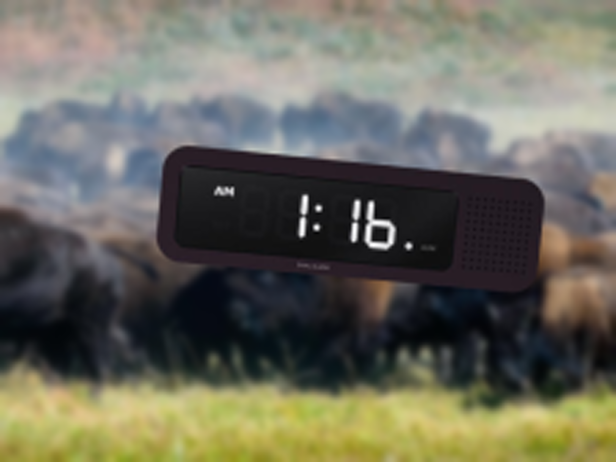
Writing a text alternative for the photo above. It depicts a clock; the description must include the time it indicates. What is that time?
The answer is 1:16
